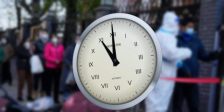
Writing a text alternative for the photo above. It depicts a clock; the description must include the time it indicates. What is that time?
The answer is 11:00
